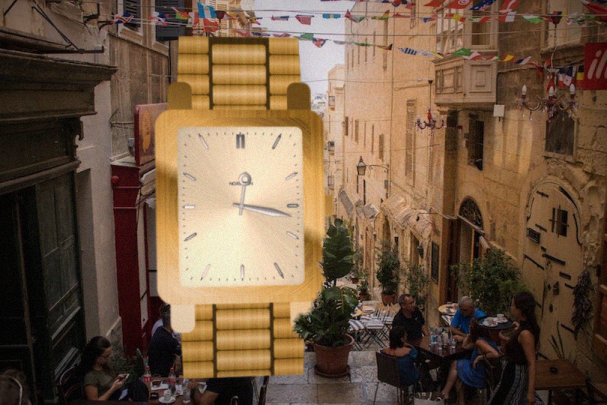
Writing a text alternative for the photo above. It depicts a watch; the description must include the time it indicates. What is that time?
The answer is 12:17
